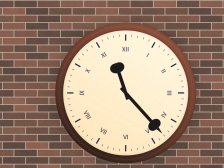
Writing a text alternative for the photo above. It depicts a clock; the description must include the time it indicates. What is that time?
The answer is 11:23
